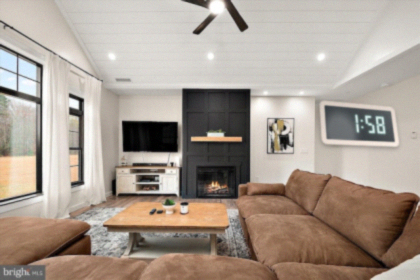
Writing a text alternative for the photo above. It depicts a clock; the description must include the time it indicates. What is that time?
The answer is 1:58
